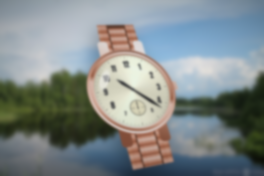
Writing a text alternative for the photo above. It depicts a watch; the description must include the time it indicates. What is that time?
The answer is 10:22
